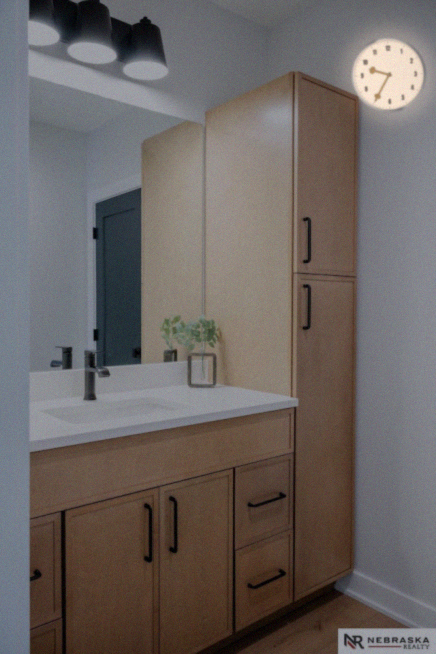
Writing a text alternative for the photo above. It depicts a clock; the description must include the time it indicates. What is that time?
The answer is 9:35
